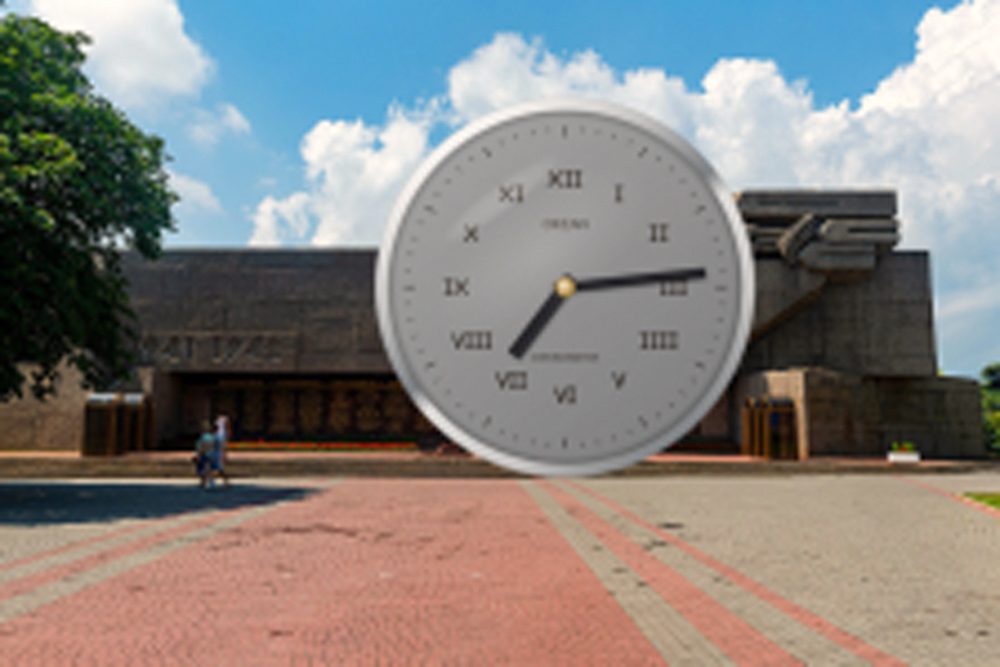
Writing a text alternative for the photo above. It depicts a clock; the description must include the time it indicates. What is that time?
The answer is 7:14
